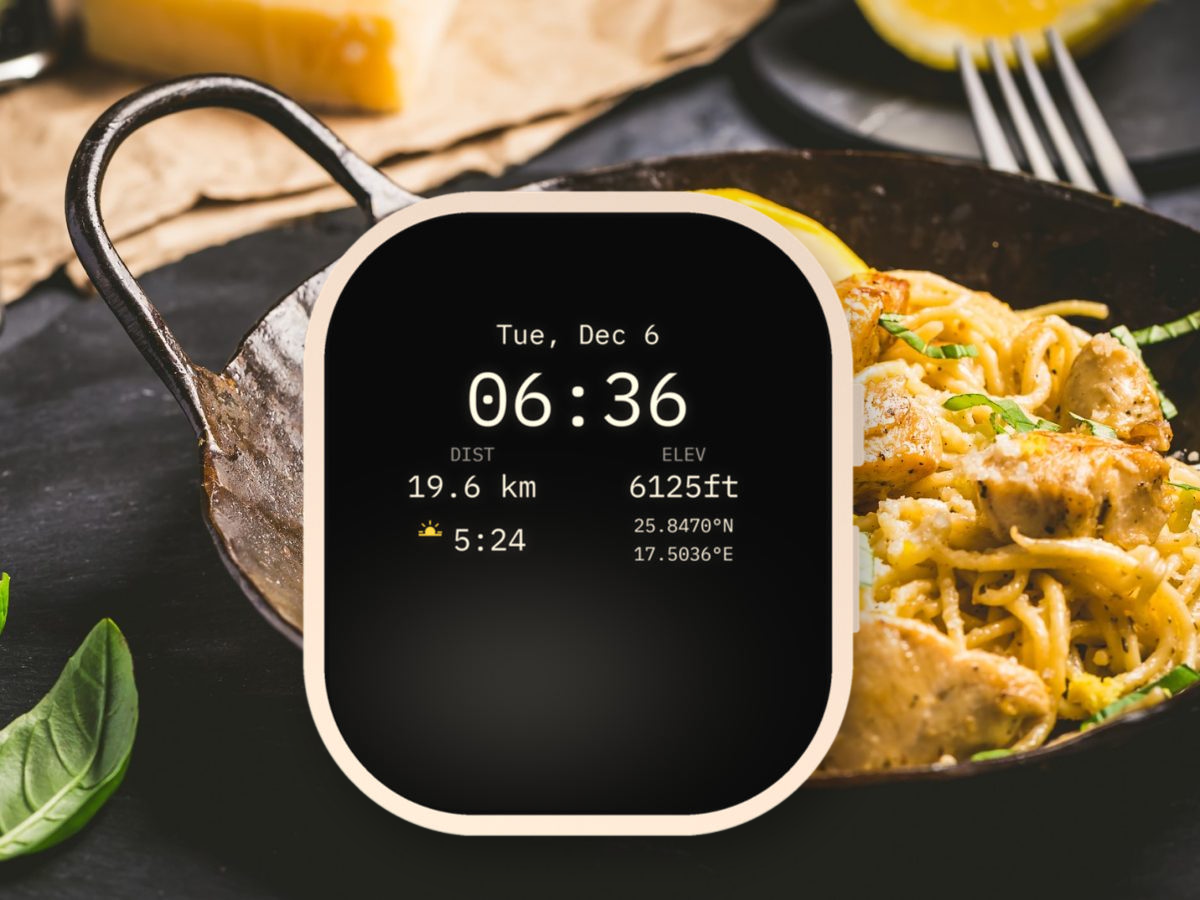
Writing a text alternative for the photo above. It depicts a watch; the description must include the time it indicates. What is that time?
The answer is 6:36
